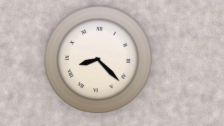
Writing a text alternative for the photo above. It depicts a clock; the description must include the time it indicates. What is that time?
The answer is 8:22
